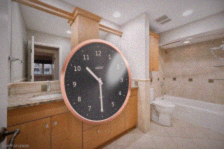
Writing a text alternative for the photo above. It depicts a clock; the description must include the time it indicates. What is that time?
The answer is 10:30
